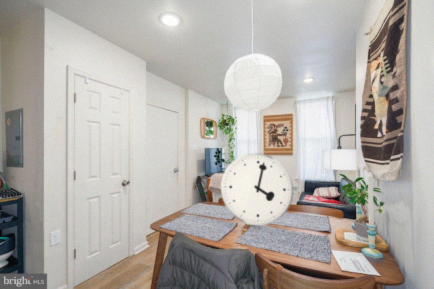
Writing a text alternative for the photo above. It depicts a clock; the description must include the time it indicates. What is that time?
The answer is 4:02
